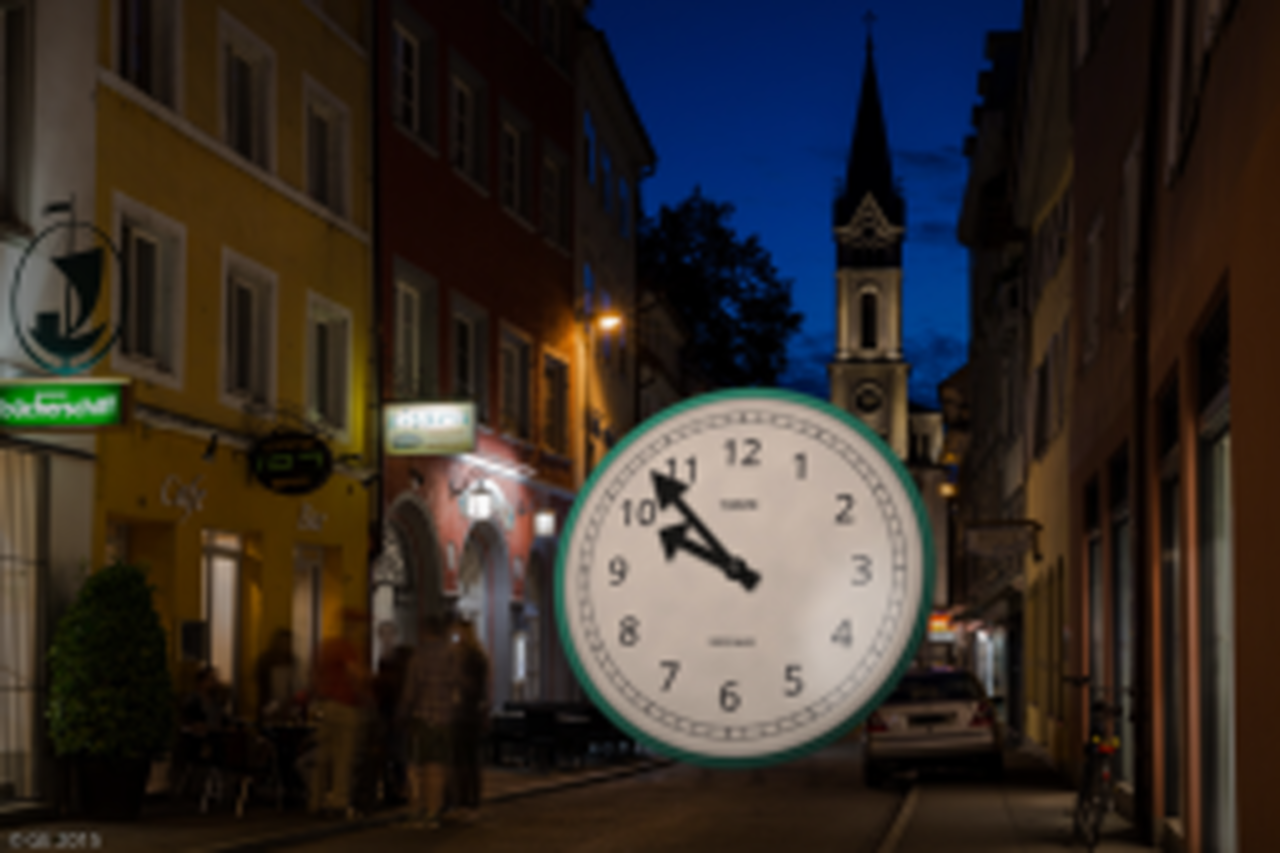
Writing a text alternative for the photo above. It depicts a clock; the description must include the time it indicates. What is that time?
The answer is 9:53
